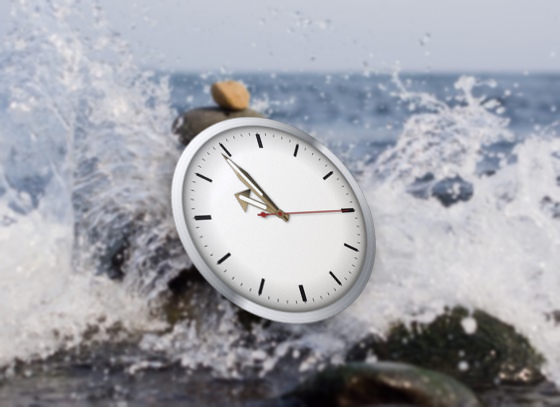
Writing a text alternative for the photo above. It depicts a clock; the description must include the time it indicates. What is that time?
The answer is 9:54:15
